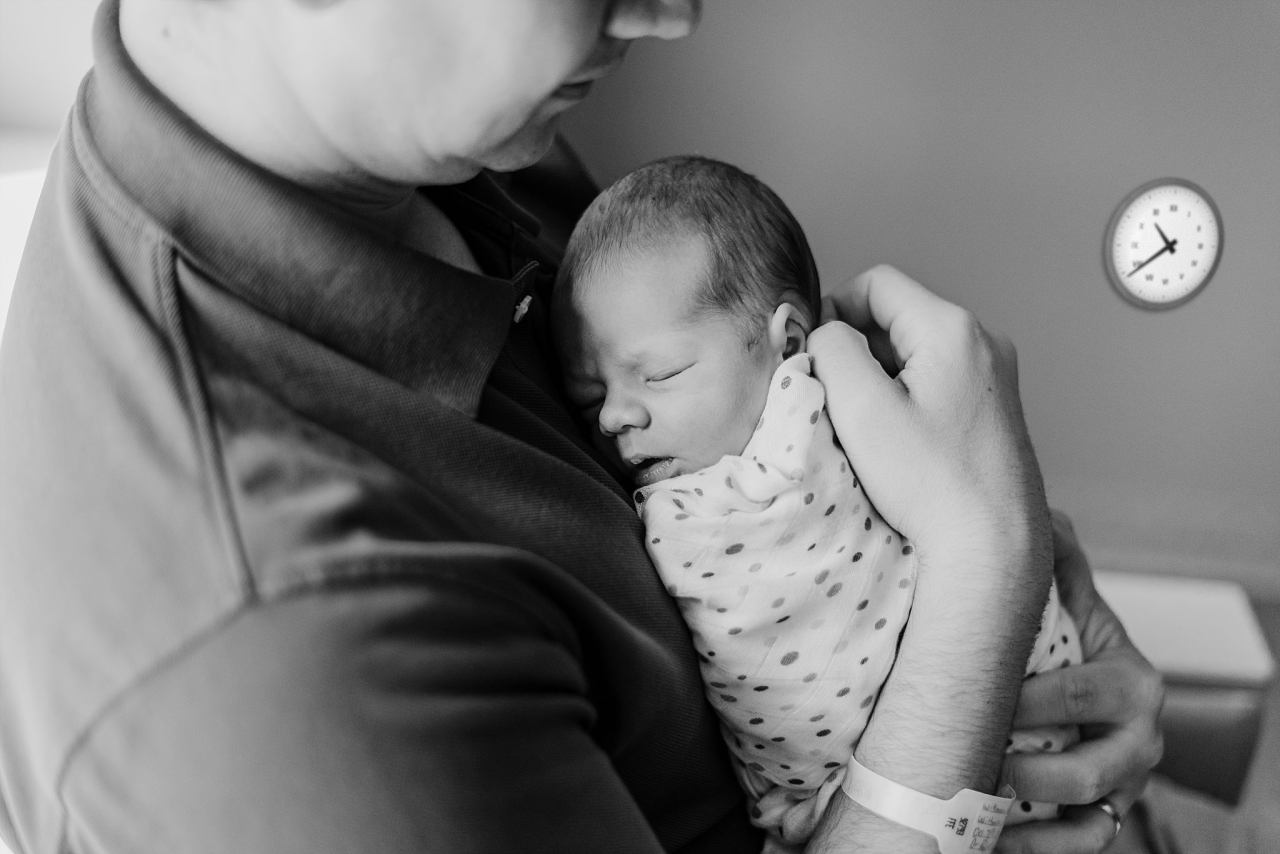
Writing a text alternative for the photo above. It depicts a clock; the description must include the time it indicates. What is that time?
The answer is 10:39
